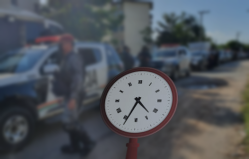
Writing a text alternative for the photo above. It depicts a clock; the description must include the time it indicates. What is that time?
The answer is 4:34
